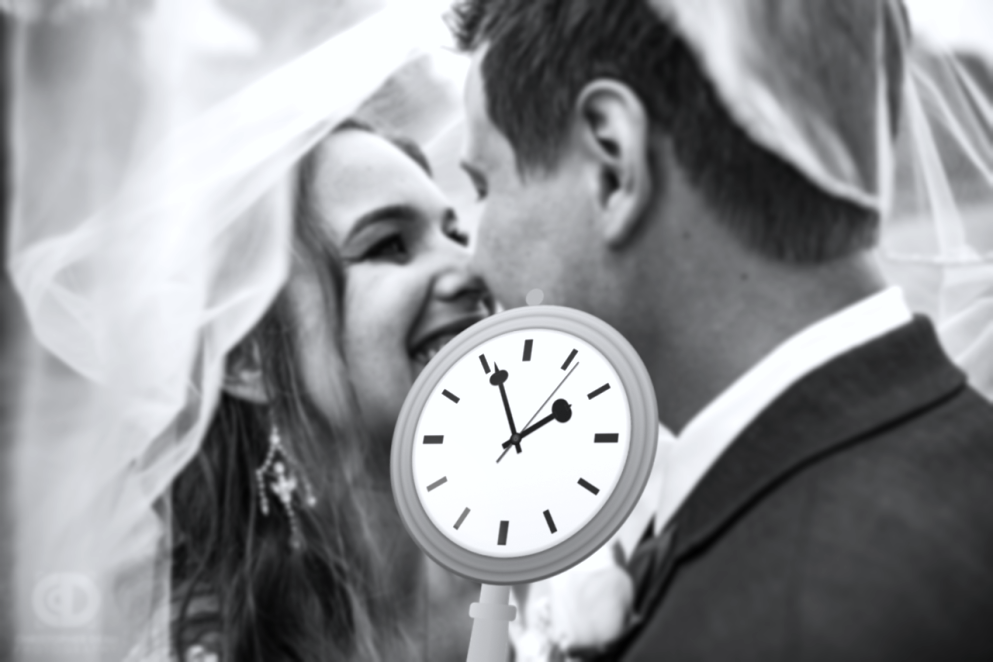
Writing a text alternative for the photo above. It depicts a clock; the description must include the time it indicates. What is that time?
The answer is 1:56:06
